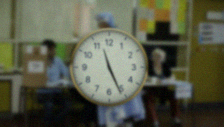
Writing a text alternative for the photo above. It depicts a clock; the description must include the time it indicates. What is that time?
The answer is 11:26
